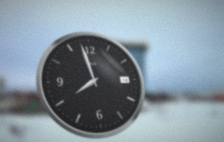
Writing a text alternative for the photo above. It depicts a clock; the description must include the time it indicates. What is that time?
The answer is 7:58
